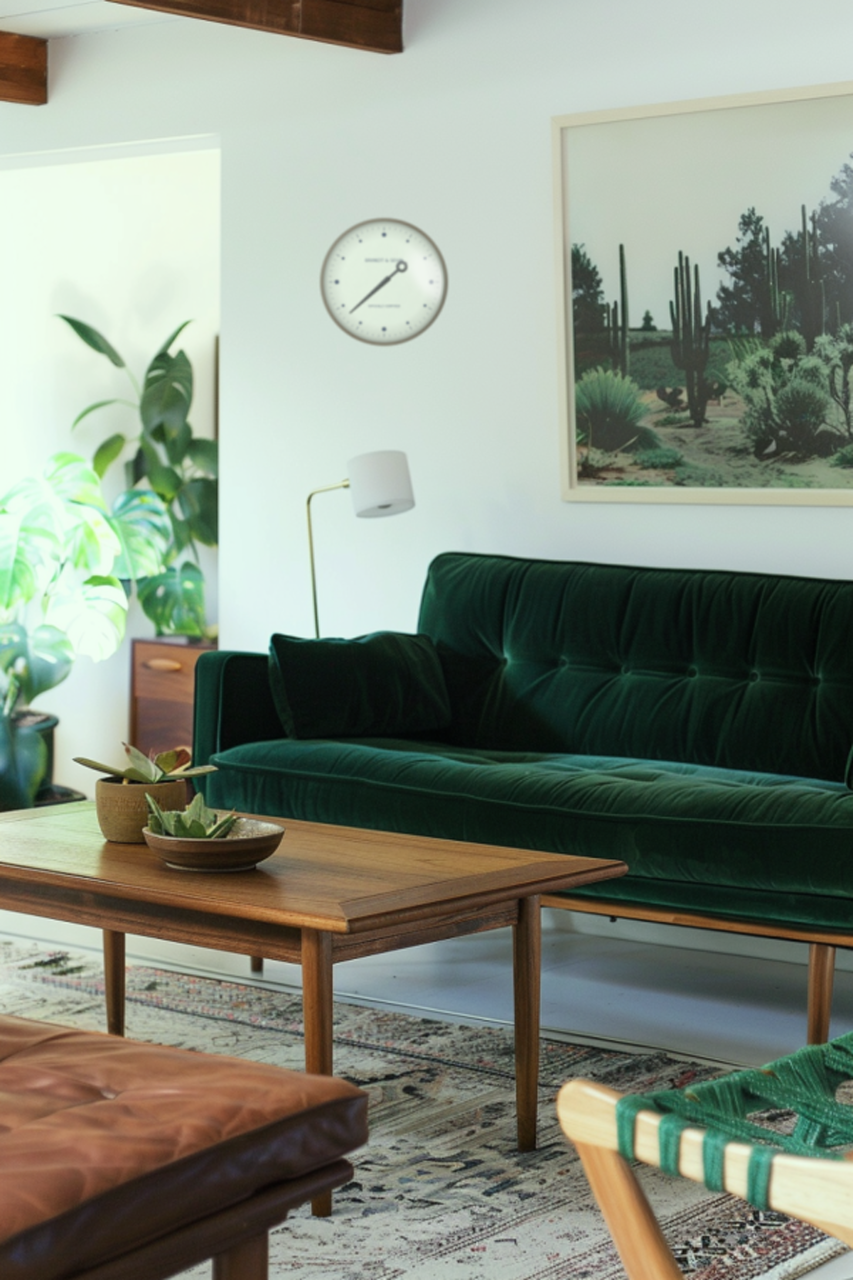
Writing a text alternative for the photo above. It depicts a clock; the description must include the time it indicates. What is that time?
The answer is 1:38
